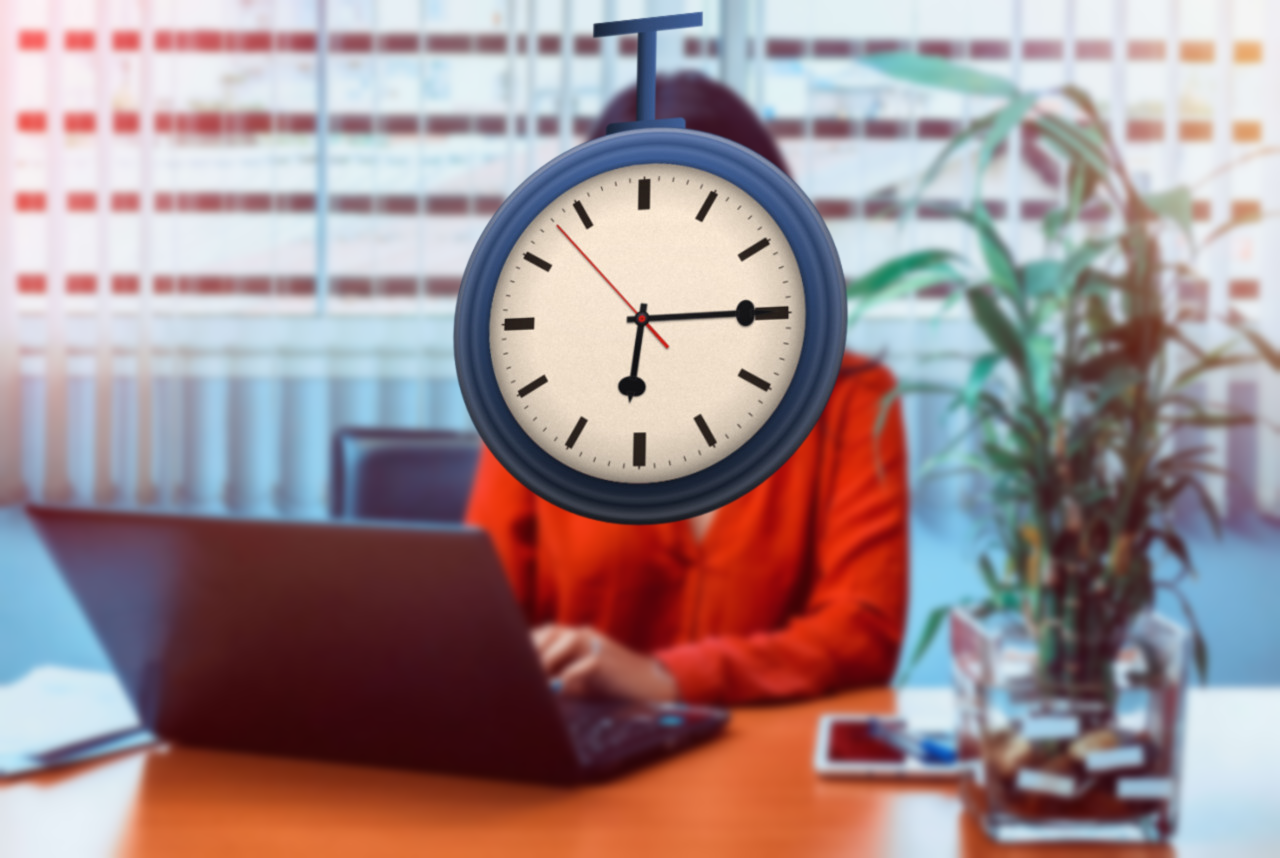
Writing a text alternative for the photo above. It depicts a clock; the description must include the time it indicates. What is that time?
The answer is 6:14:53
